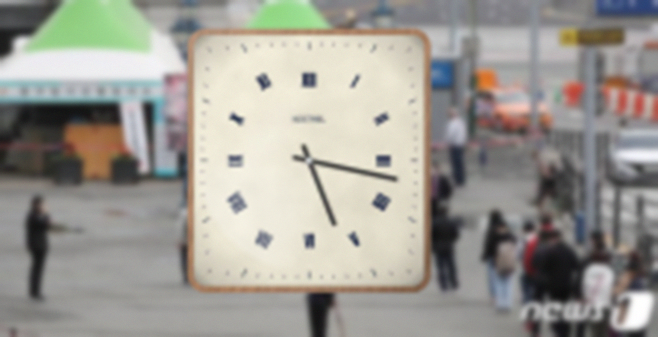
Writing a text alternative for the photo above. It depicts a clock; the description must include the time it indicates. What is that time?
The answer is 5:17
